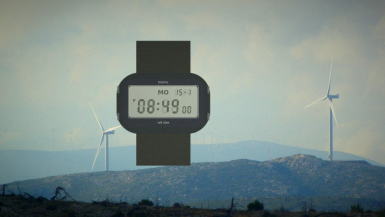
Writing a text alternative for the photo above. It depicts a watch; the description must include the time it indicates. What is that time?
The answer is 8:49:00
